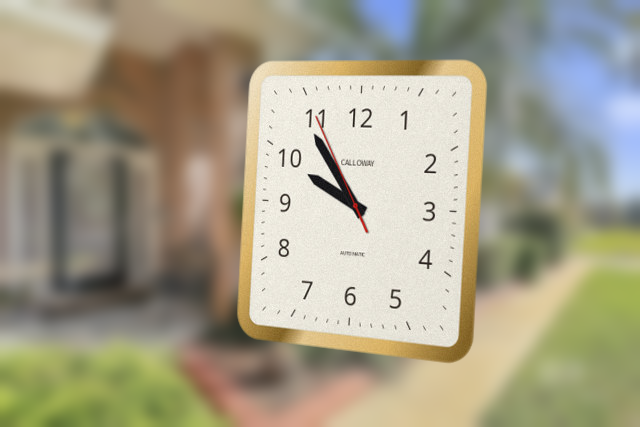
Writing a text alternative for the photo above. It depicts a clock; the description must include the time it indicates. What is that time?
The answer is 9:53:55
